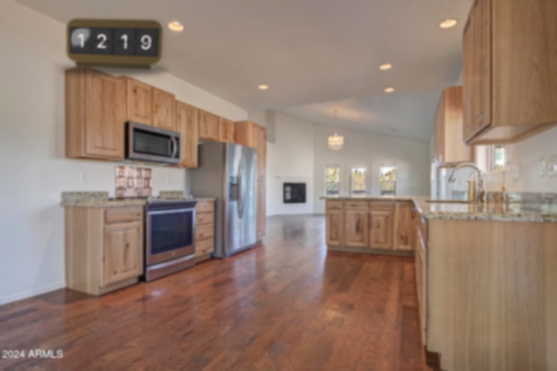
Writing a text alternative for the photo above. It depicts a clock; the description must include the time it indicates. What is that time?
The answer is 12:19
